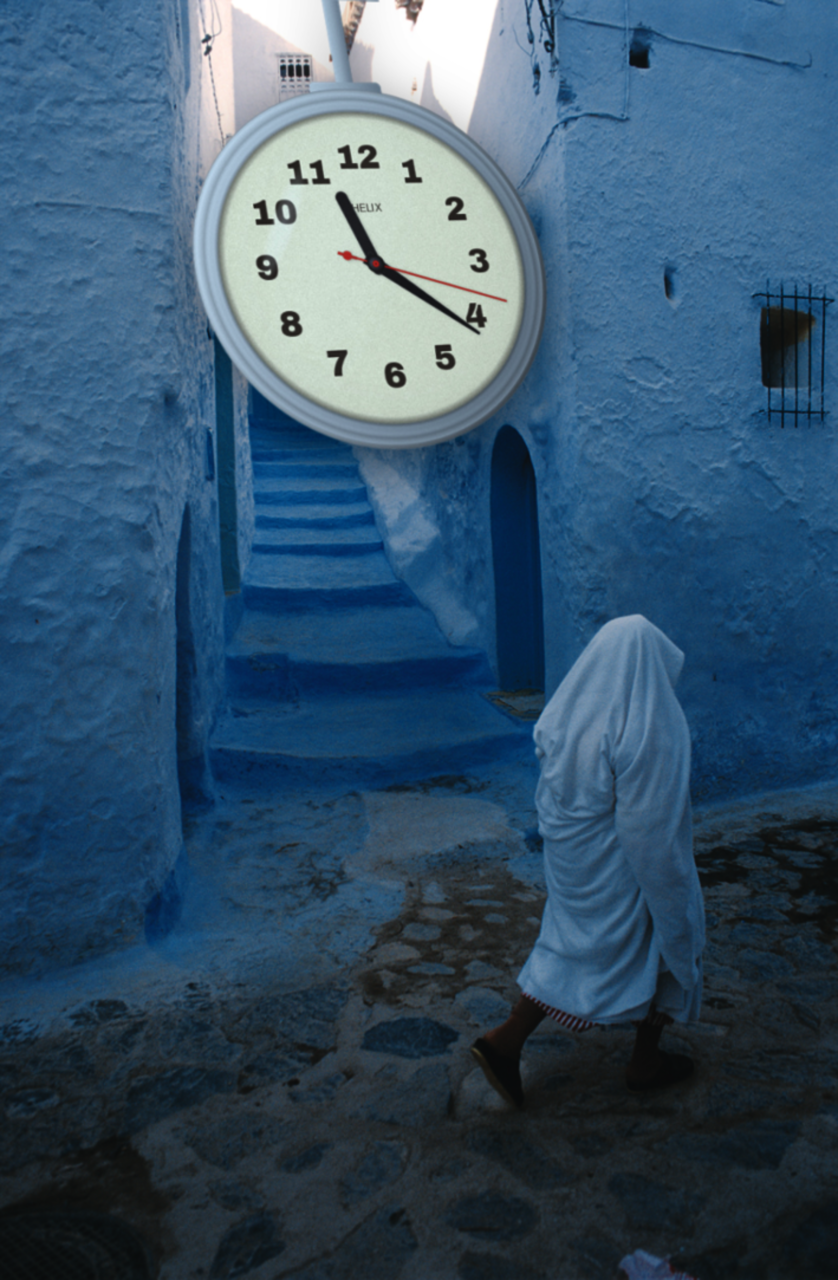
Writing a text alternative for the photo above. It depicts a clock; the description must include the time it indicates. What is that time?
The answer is 11:21:18
